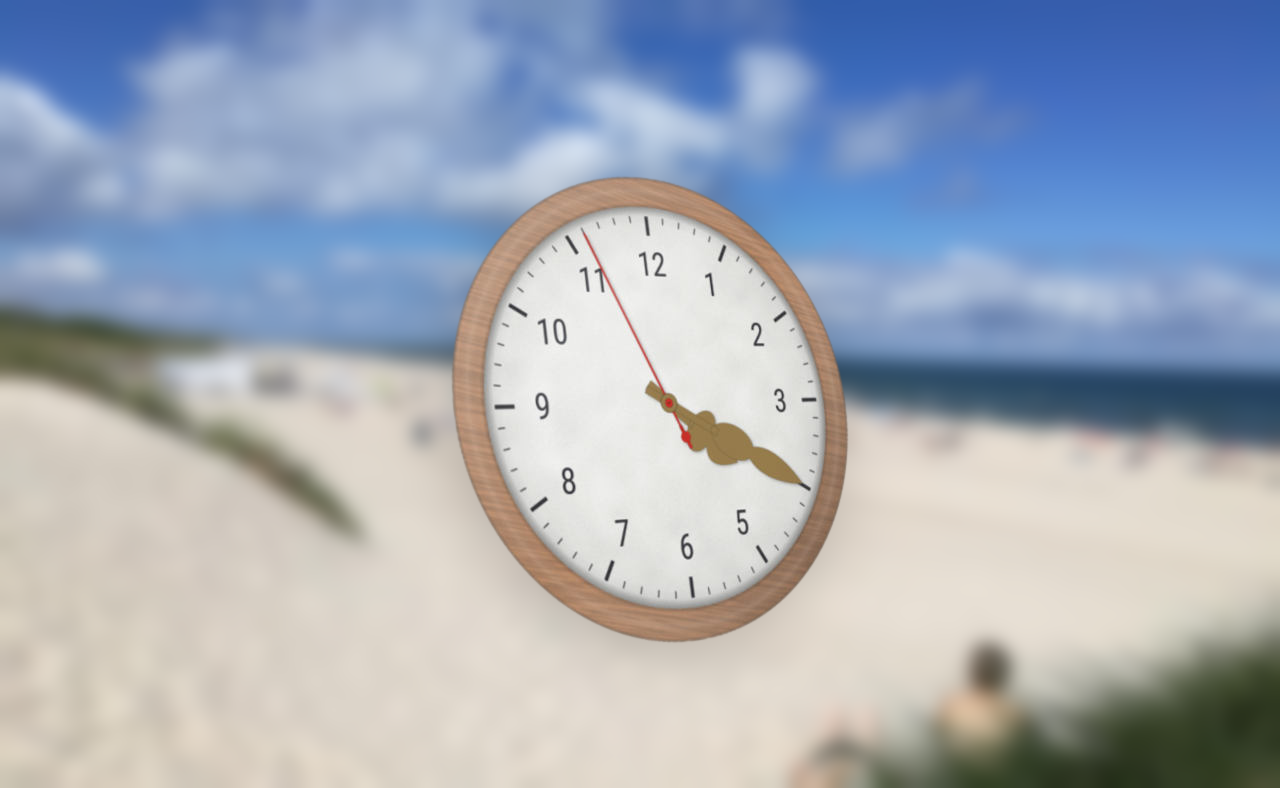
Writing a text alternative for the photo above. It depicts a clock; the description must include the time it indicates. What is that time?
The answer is 4:19:56
